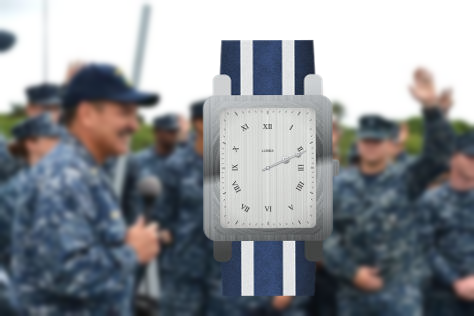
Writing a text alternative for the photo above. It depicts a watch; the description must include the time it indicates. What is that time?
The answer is 2:11
